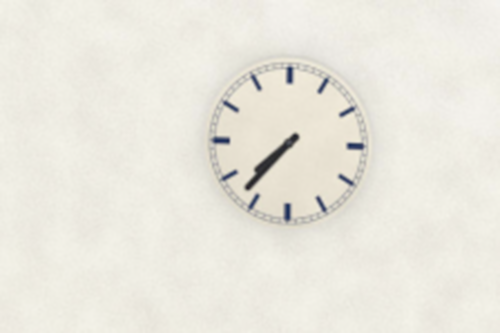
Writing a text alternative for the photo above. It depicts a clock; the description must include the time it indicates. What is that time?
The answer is 7:37
